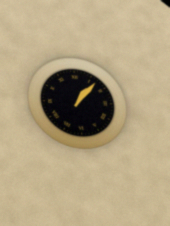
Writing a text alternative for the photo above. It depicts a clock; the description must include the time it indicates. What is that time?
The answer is 1:07
